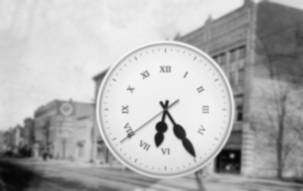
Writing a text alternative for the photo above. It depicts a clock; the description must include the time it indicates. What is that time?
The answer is 6:24:39
